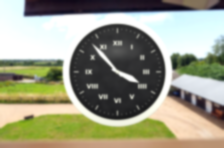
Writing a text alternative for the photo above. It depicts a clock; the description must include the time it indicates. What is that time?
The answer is 3:53
